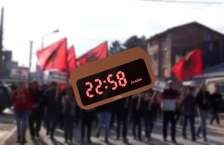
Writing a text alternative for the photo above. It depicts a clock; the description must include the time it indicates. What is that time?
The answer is 22:58
